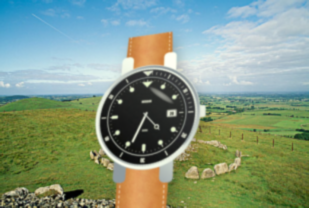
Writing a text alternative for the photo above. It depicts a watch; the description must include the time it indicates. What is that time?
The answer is 4:34
